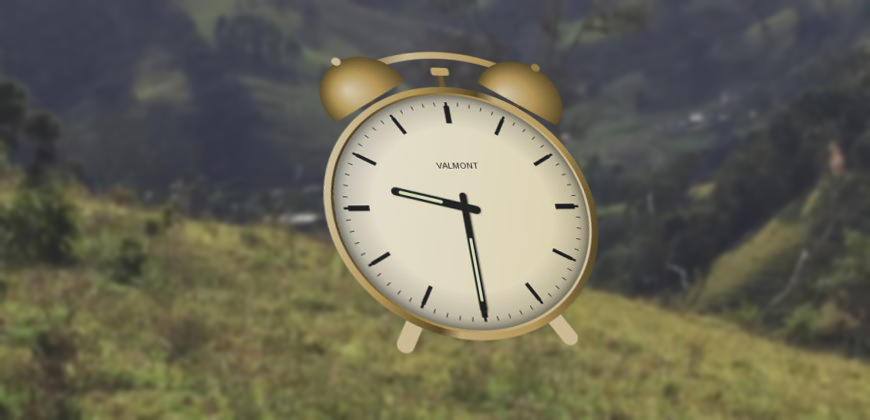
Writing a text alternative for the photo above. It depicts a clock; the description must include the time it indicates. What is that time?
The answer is 9:30
